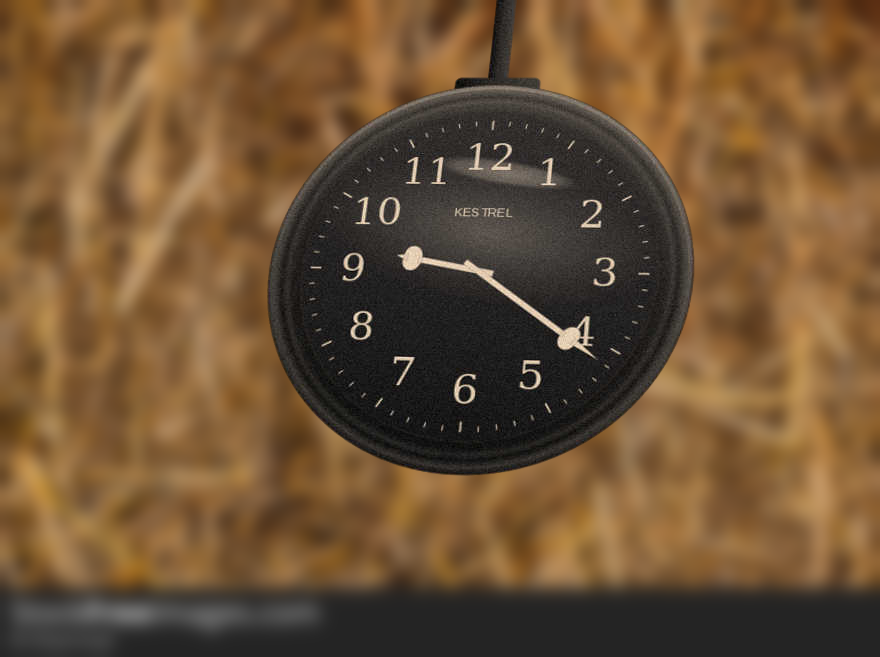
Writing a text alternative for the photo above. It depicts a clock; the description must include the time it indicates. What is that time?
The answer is 9:21
